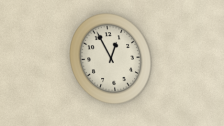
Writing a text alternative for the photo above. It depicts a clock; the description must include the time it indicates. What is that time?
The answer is 12:56
